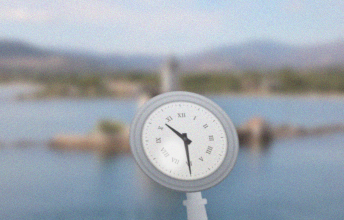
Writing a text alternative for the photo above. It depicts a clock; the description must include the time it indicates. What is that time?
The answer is 10:30
